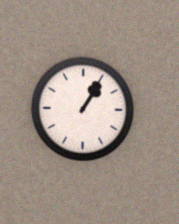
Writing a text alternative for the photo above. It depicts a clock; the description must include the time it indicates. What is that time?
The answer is 1:05
